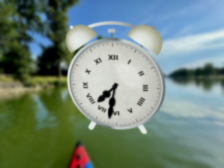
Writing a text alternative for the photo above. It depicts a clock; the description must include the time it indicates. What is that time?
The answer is 7:32
